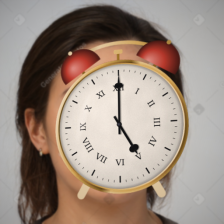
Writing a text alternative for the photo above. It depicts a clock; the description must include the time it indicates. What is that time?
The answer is 5:00
